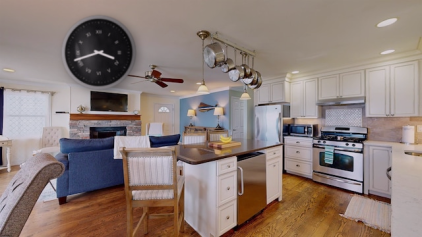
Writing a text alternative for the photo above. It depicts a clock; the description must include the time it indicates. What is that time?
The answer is 3:42
